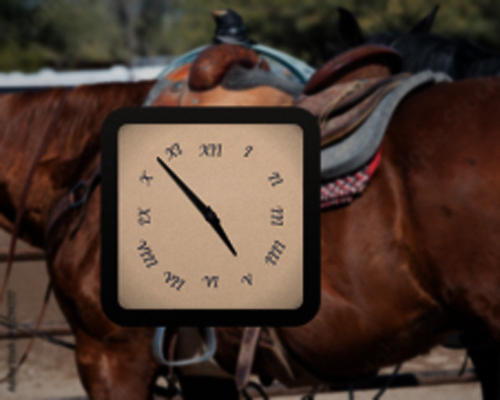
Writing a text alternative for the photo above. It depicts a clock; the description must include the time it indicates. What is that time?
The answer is 4:53
